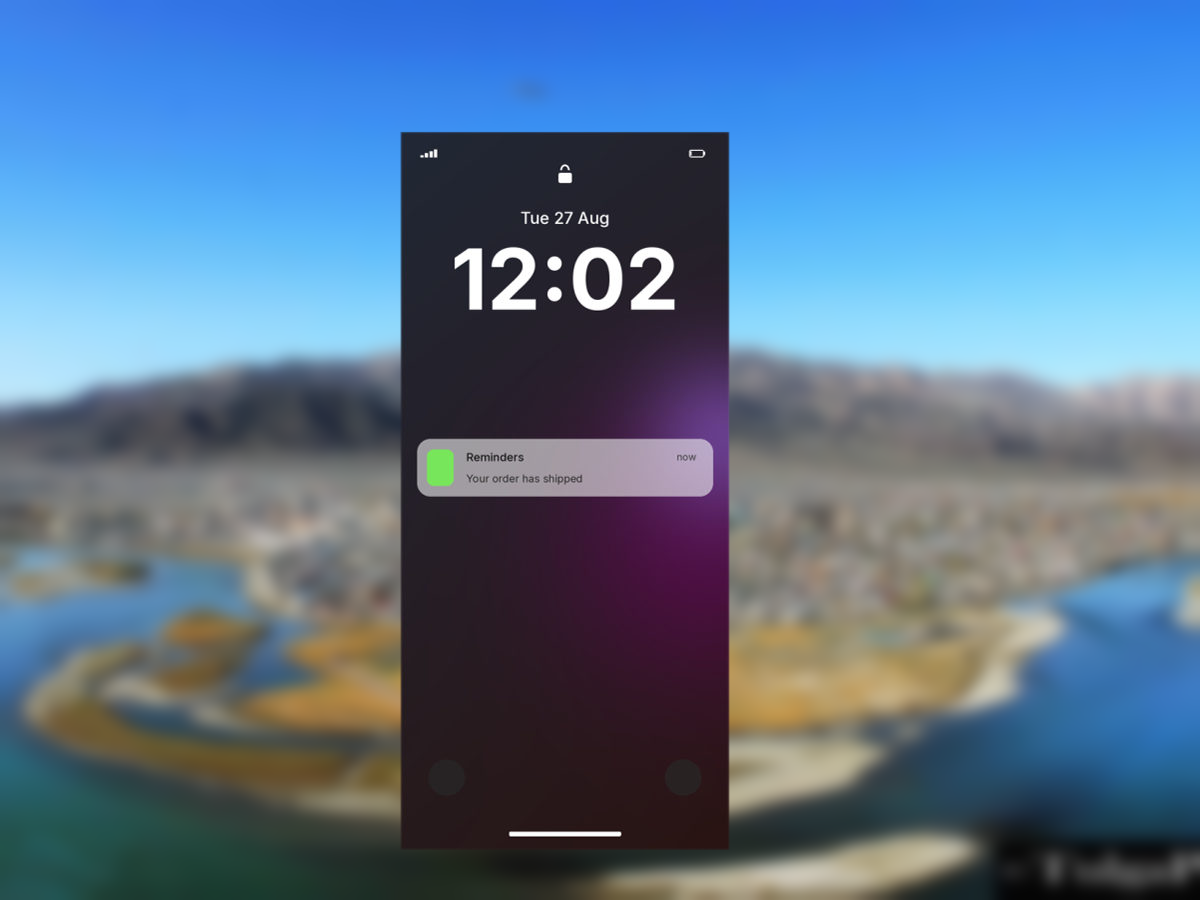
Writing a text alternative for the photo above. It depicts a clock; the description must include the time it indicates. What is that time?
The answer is 12:02
